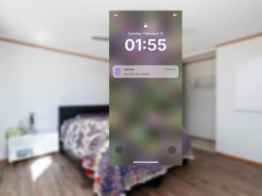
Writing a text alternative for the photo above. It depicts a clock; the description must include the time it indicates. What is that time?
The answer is 1:55
